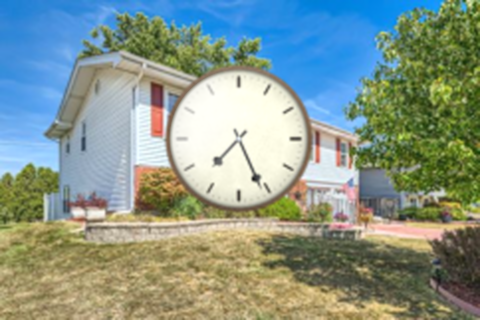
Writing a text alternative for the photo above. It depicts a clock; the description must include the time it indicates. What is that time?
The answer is 7:26
